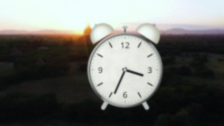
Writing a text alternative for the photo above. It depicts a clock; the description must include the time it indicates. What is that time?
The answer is 3:34
